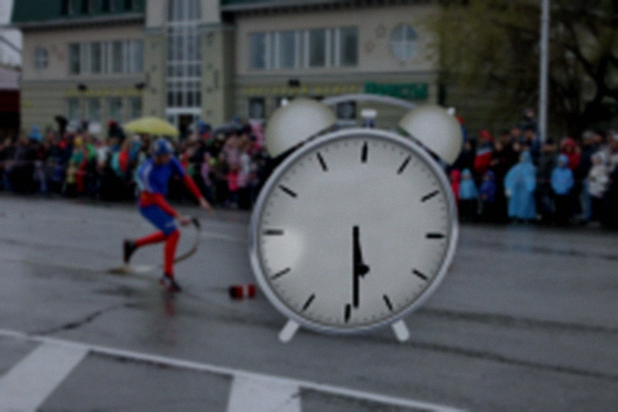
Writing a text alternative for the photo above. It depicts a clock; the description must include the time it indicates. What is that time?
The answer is 5:29
